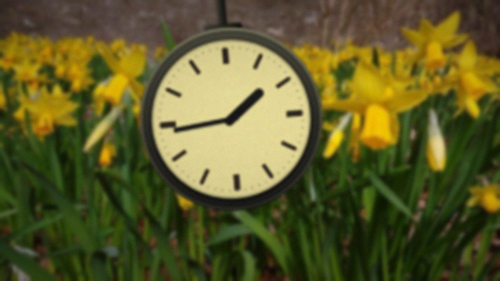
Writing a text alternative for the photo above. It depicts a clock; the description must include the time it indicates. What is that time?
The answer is 1:44
